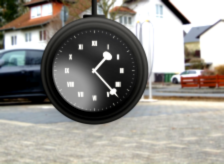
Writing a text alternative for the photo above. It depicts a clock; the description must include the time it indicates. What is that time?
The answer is 1:23
